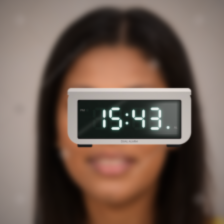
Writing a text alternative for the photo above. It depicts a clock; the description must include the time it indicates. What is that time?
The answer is 15:43
